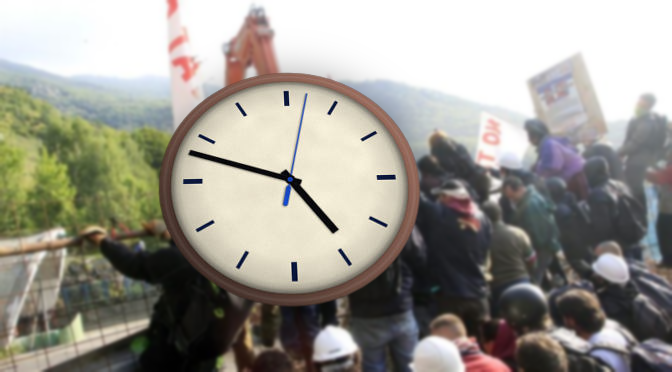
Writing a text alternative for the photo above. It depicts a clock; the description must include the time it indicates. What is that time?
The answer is 4:48:02
